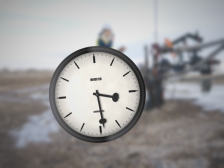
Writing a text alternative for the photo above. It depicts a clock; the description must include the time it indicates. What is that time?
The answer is 3:29
